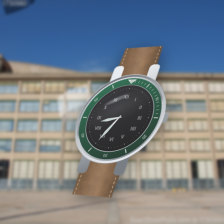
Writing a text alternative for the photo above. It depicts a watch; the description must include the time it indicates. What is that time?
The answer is 8:35
